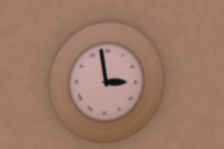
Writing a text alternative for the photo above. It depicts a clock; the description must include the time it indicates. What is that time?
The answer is 2:58
